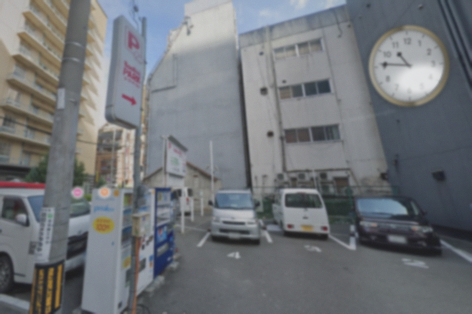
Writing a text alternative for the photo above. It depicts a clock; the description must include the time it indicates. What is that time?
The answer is 10:46
